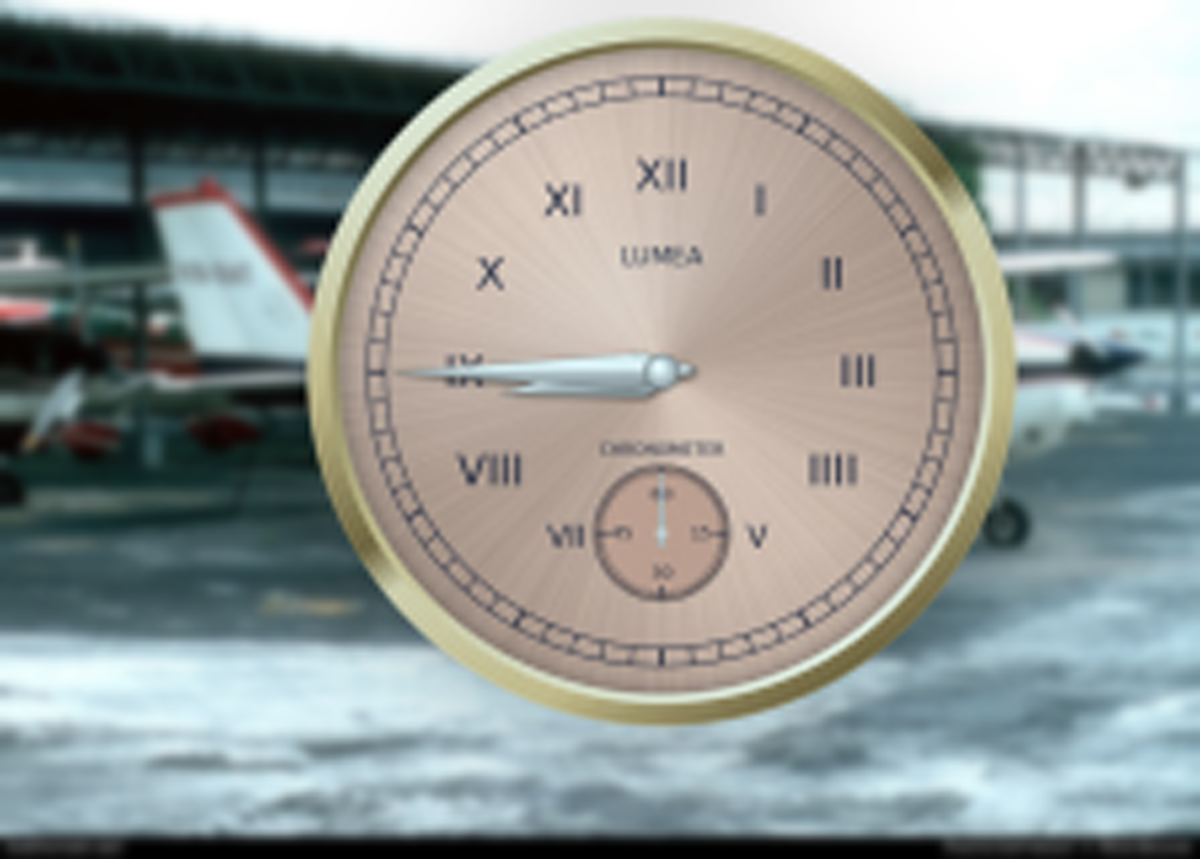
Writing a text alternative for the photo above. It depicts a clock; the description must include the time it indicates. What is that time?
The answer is 8:45
